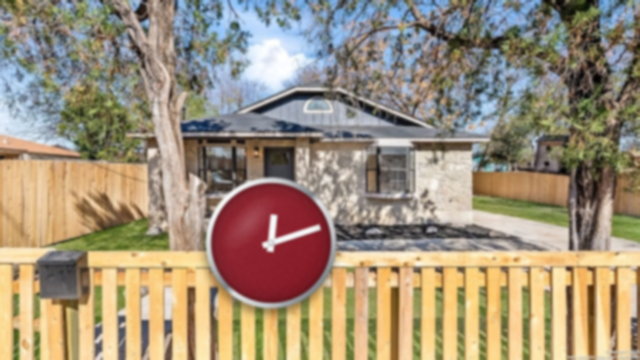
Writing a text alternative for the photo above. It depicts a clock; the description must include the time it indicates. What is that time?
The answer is 12:12
